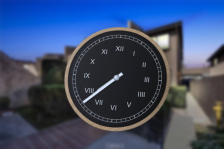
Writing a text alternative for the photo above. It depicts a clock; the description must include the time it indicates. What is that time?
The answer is 7:38
